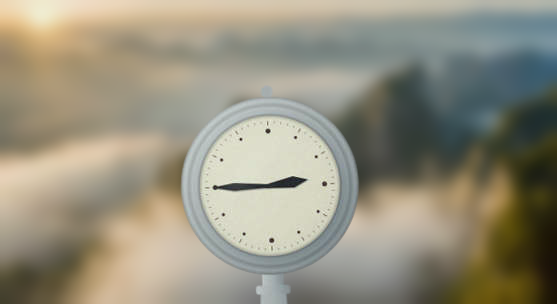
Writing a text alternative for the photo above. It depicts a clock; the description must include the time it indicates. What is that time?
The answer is 2:45
